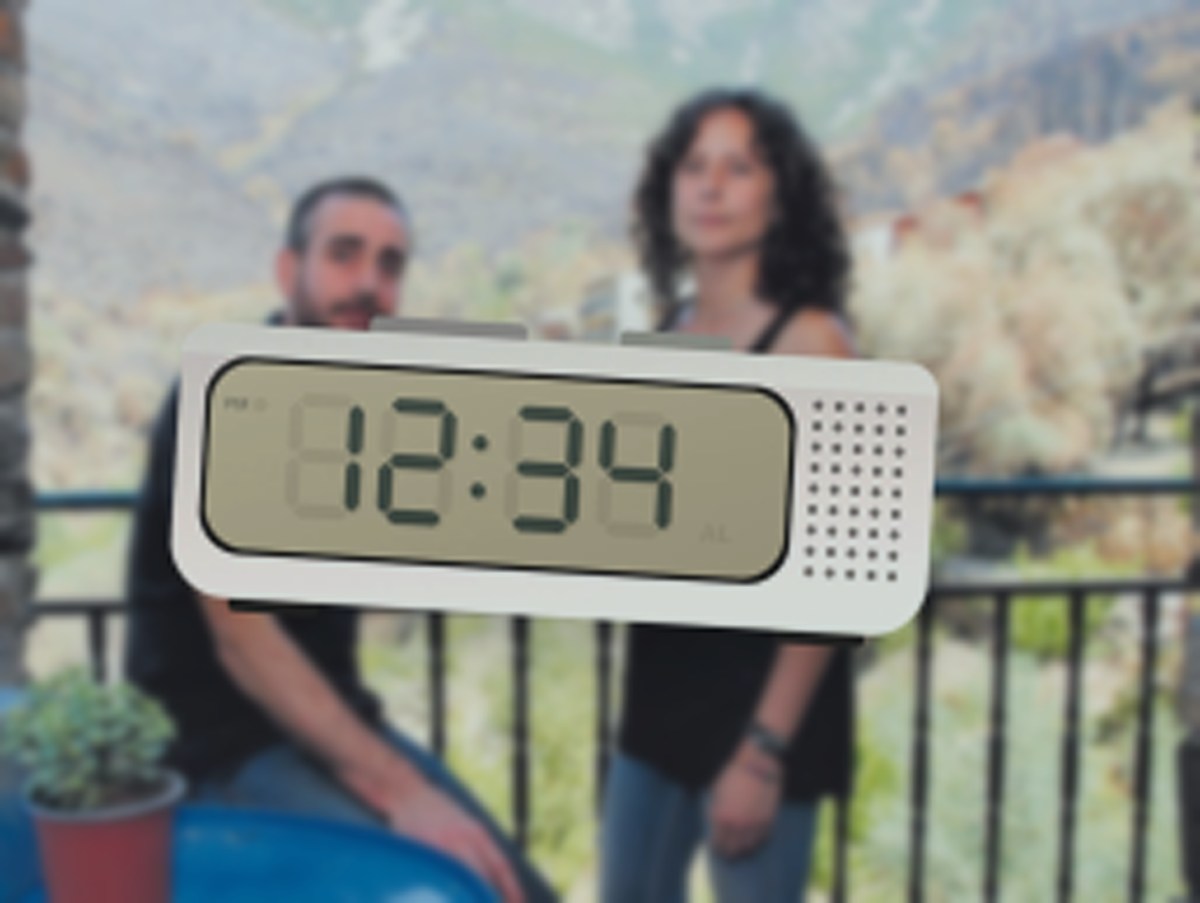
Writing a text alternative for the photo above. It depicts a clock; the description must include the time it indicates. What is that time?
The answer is 12:34
